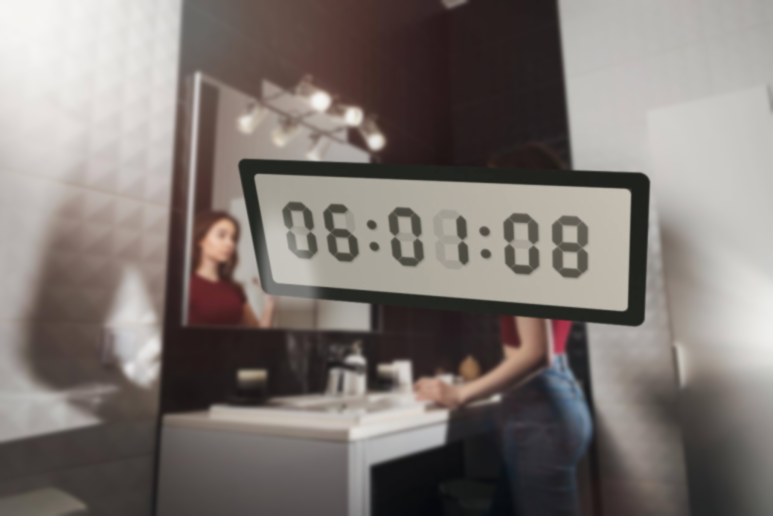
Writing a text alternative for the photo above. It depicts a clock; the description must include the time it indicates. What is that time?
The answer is 6:01:08
